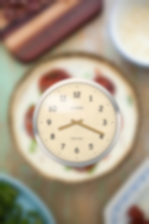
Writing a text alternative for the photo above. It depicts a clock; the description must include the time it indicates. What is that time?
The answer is 8:19
